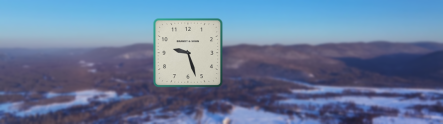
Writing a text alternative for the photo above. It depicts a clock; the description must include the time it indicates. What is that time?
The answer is 9:27
